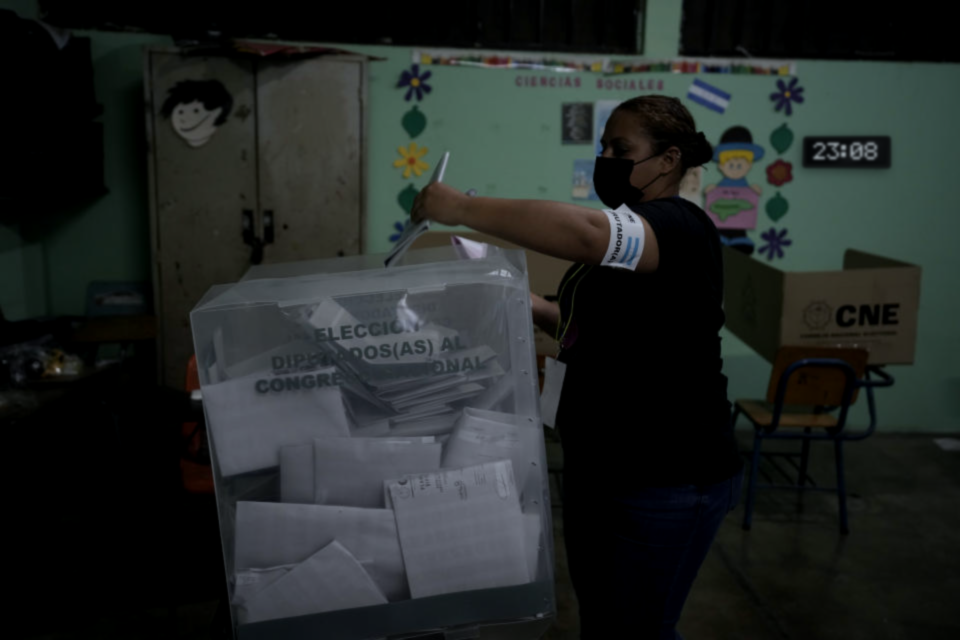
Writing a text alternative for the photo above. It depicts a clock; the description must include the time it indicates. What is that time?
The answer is 23:08
